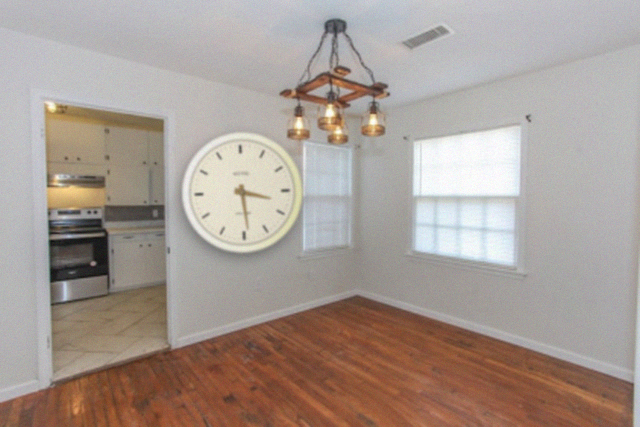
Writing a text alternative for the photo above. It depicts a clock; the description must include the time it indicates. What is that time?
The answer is 3:29
